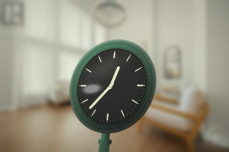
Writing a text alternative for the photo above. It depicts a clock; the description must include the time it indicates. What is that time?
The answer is 12:37
